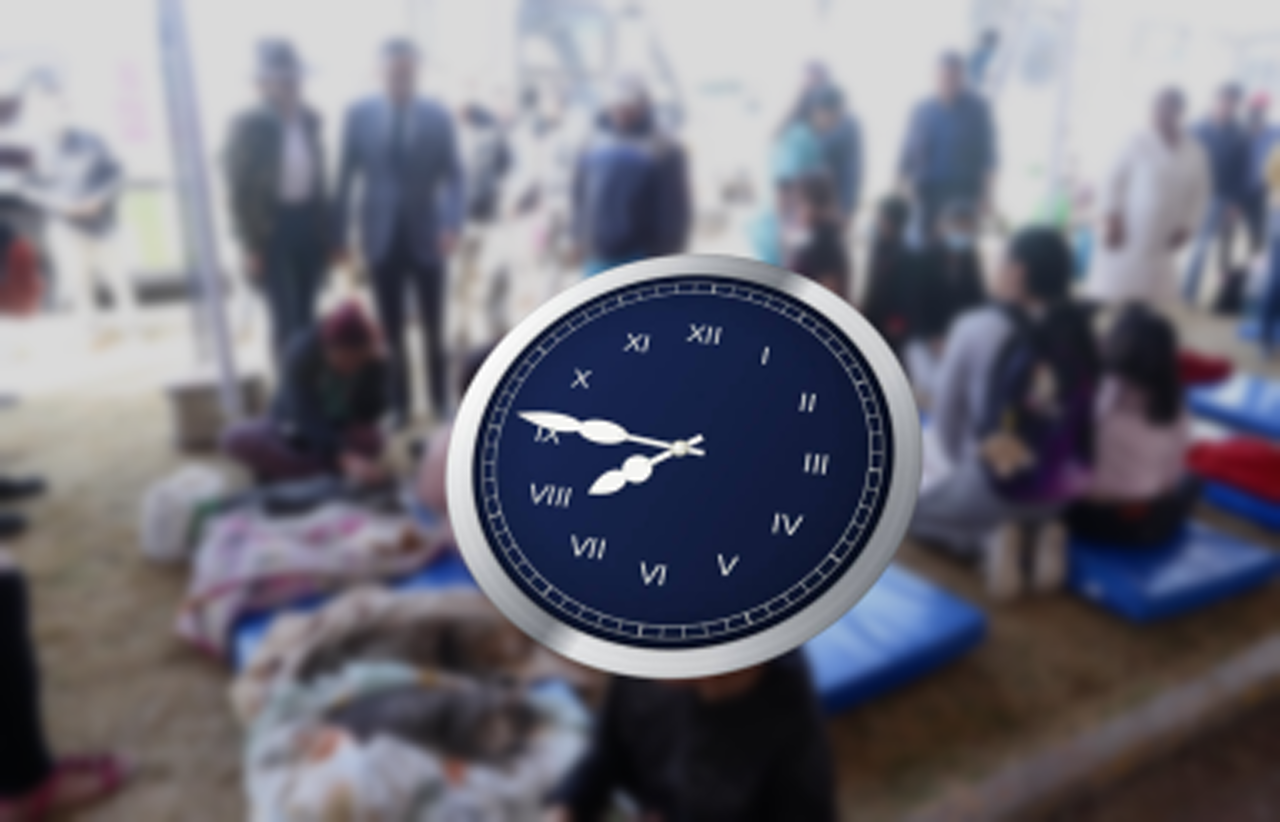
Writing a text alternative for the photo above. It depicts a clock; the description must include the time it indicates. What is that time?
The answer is 7:46
